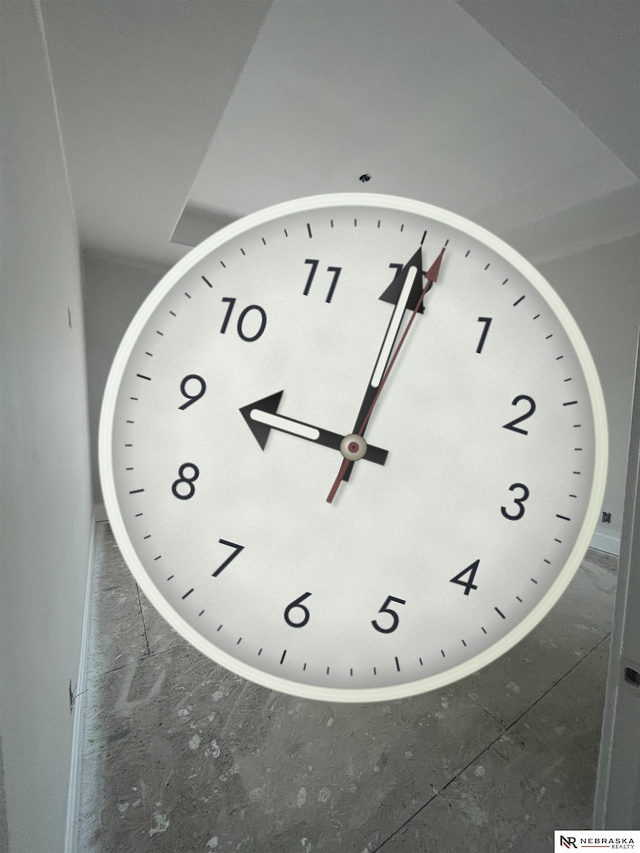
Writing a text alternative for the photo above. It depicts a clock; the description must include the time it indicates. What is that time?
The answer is 9:00:01
